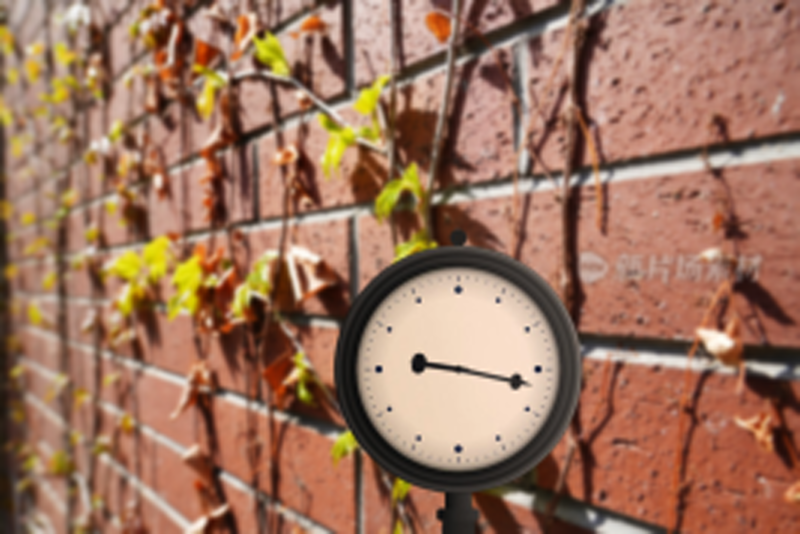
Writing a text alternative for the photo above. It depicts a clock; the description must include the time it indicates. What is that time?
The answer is 9:17
